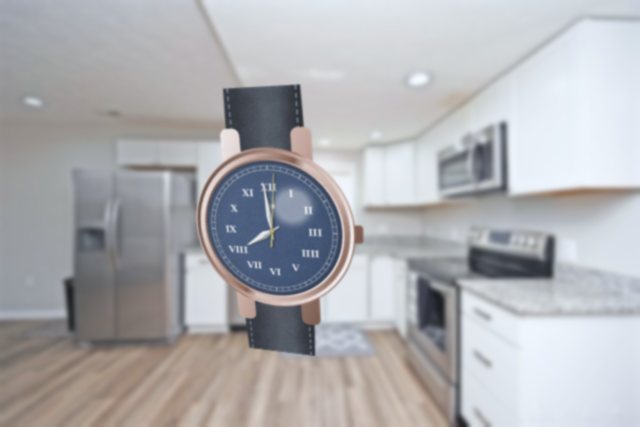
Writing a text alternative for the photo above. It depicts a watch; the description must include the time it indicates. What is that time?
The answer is 7:59:01
